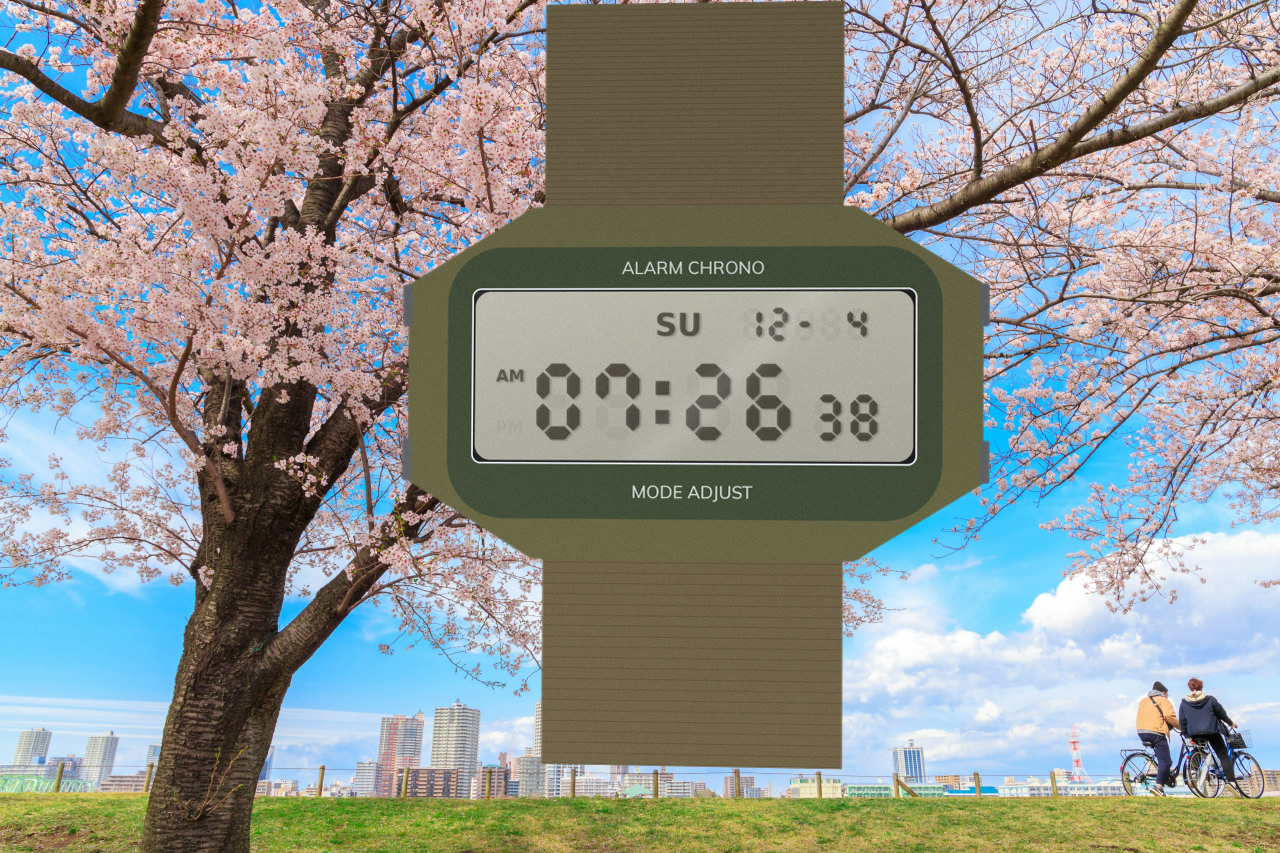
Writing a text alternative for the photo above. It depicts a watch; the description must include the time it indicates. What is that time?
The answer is 7:26:38
